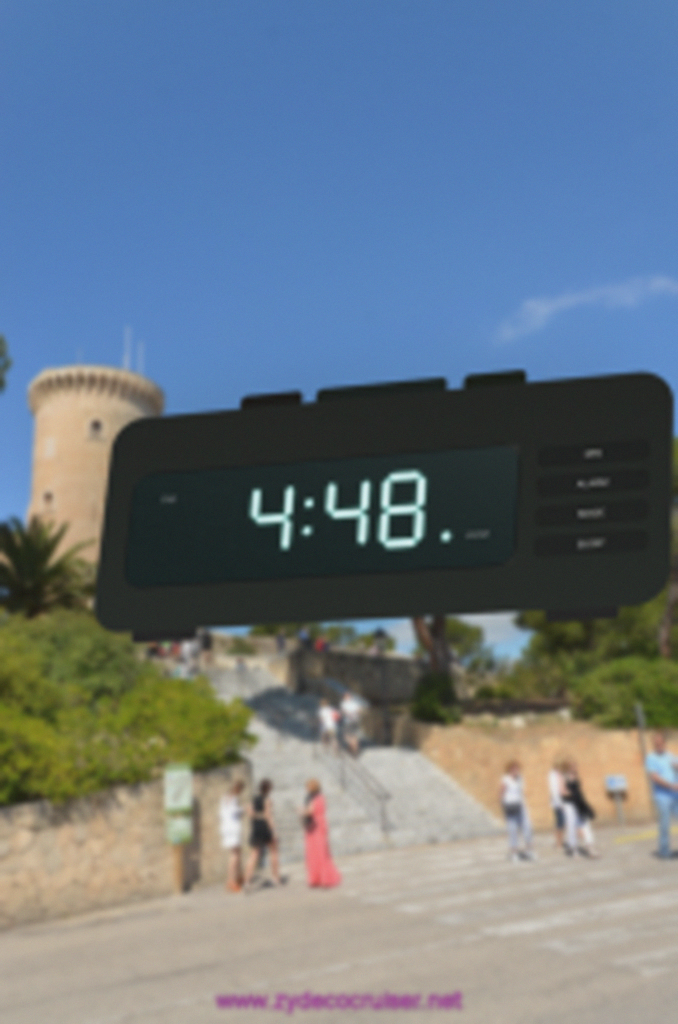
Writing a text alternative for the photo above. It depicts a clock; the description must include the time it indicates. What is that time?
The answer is 4:48
